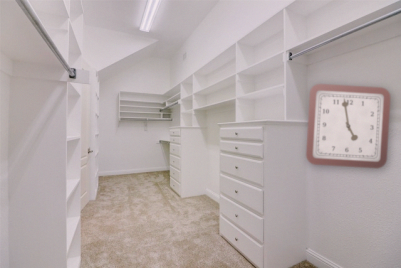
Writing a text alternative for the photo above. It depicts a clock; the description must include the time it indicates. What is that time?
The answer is 4:58
